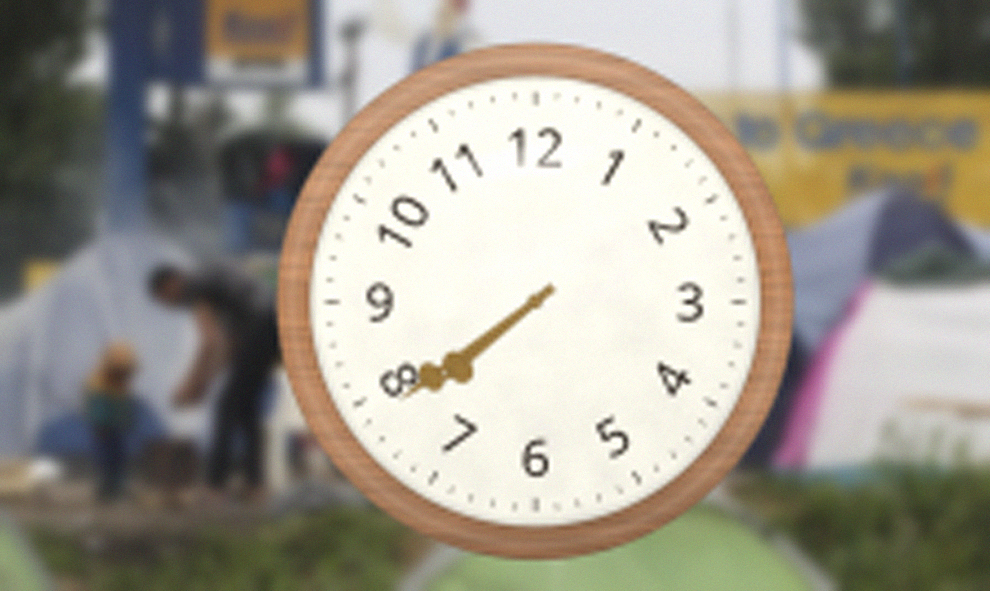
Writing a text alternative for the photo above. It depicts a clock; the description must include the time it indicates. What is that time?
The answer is 7:39
